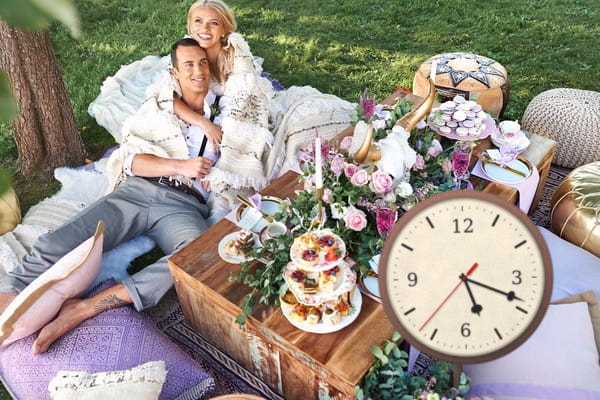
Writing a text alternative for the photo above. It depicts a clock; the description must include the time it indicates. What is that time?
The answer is 5:18:37
